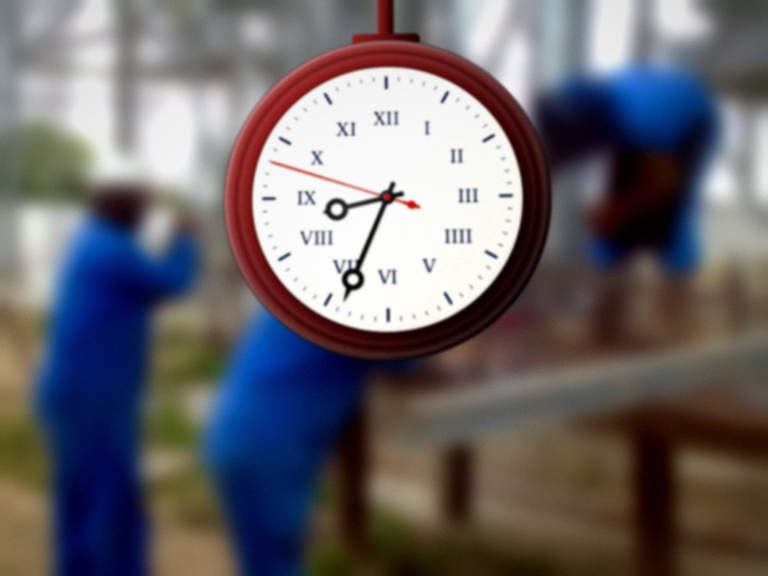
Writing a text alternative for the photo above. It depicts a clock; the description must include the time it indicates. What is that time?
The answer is 8:33:48
